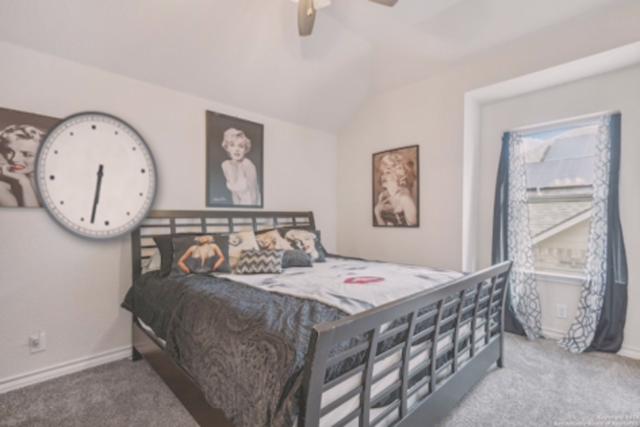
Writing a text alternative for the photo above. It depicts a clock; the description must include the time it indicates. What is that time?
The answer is 6:33
